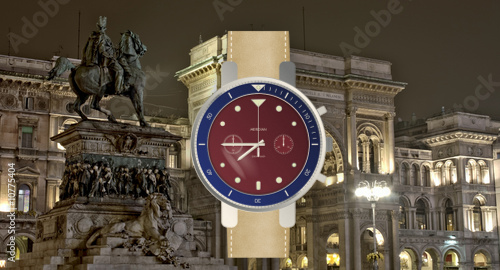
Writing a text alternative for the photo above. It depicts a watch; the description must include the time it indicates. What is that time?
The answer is 7:45
